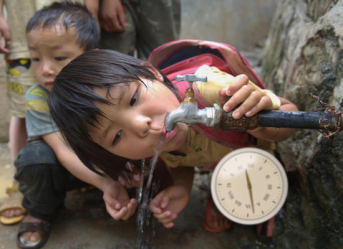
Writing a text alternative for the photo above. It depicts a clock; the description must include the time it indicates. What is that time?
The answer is 11:28
